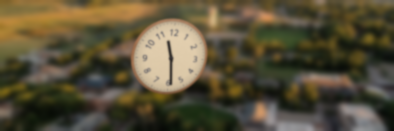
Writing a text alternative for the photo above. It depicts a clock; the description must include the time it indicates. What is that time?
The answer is 11:29
